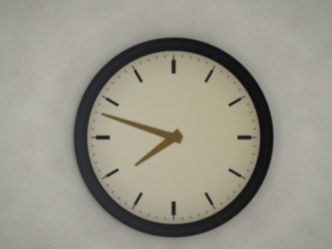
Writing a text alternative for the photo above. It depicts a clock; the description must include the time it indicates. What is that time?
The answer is 7:48
